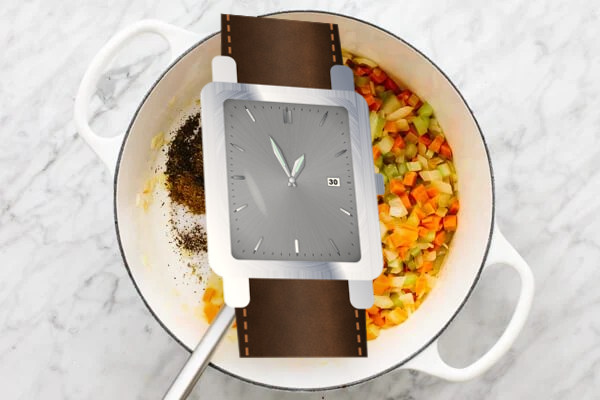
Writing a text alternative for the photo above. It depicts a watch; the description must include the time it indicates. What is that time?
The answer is 12:56
